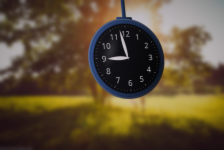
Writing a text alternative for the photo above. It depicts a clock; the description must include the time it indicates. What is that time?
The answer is 8:58
